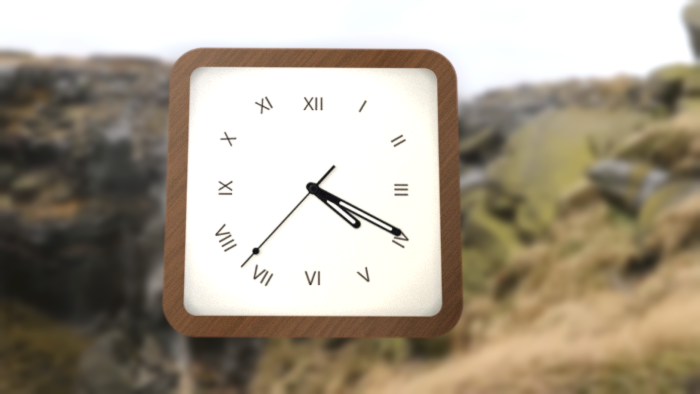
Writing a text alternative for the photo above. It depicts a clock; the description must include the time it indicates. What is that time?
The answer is 4:19:37
